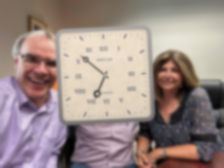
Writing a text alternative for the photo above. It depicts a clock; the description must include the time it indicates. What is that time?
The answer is 6:52
